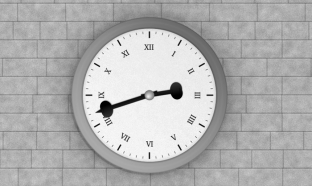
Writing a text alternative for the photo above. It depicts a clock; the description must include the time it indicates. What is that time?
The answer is 2:42
